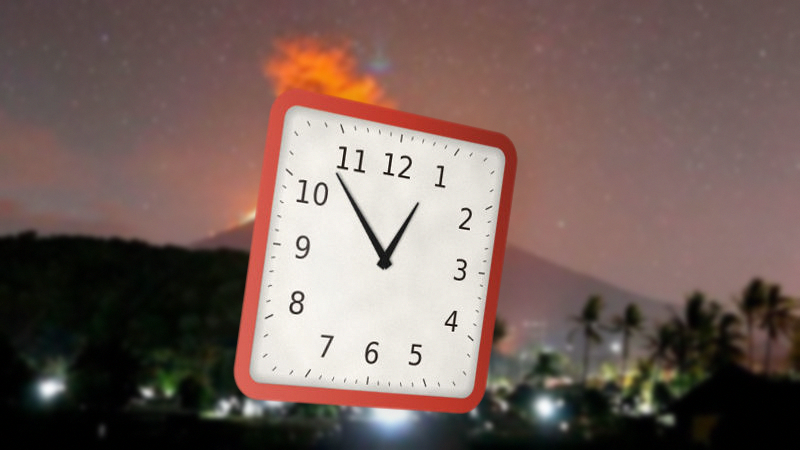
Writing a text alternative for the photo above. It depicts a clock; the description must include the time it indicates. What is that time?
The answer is 12:53
